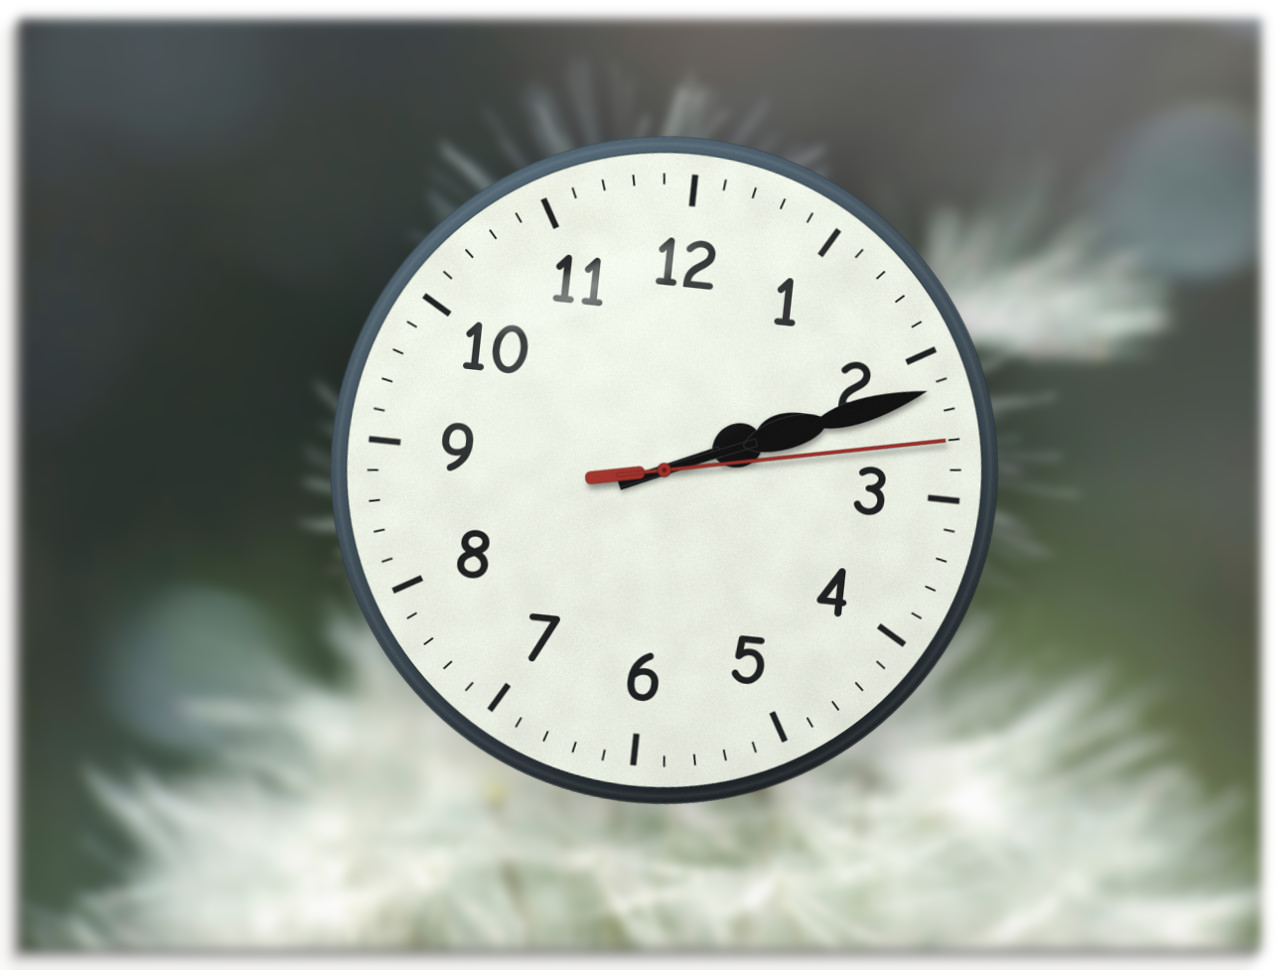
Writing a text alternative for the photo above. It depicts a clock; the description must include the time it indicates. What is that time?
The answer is 2:11:13
